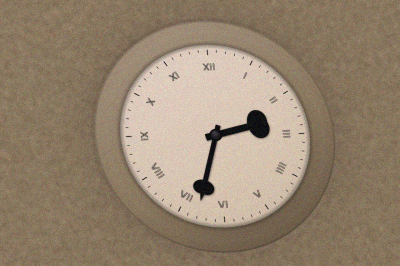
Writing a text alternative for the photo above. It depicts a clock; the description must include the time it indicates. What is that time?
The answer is 2:33
